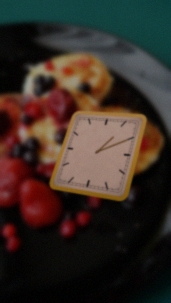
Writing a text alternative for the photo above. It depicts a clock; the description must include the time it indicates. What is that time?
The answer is 1:10
